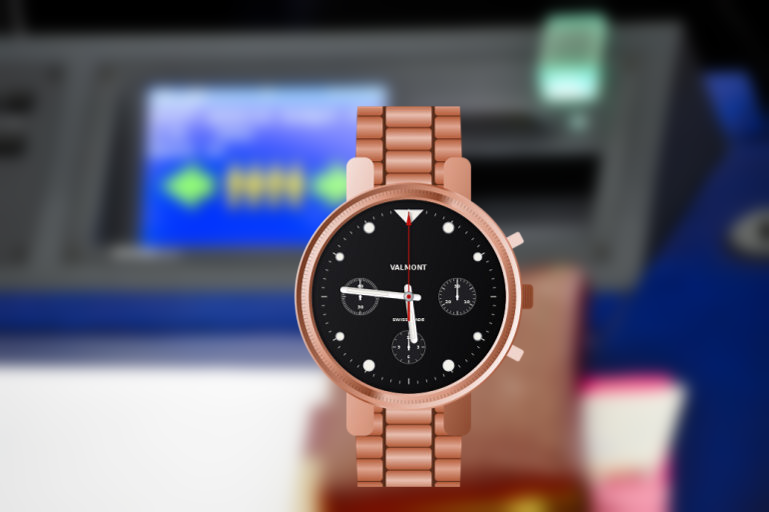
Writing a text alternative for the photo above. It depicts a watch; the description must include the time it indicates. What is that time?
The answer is 5:46
